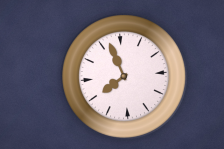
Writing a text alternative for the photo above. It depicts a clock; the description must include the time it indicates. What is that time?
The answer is 7:57
